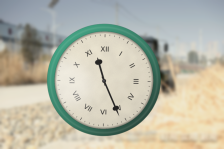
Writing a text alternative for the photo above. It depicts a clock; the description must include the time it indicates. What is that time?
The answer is 11:26
